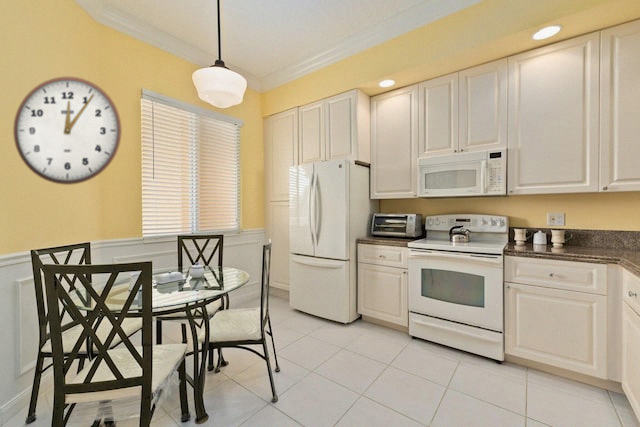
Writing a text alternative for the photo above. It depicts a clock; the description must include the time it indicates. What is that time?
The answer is 12:06
